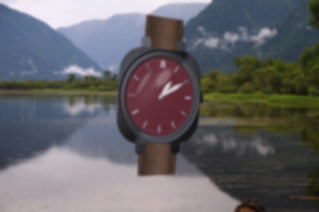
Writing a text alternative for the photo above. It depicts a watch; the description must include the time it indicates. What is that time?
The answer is 1:10
